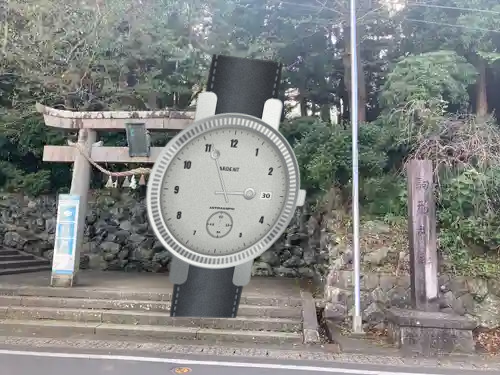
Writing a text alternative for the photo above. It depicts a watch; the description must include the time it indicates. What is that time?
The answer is 2:56
